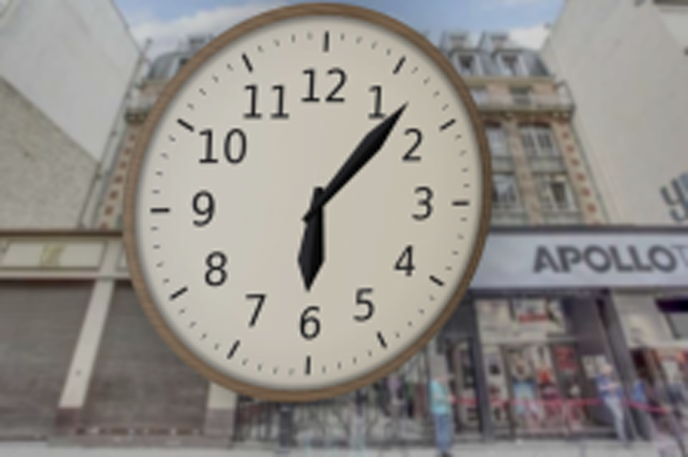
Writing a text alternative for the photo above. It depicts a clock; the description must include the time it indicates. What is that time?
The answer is 6:07
